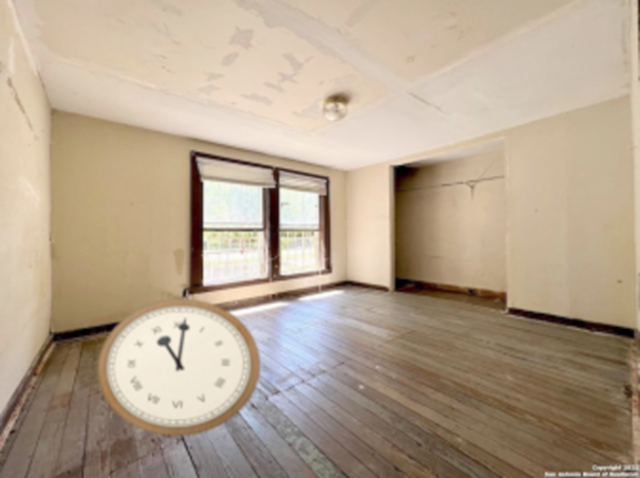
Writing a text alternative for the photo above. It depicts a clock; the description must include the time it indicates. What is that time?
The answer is 11:01
